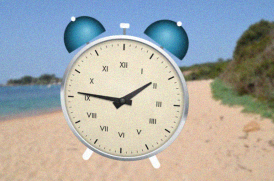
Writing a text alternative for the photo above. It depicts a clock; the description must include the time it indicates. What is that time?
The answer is 1:46
